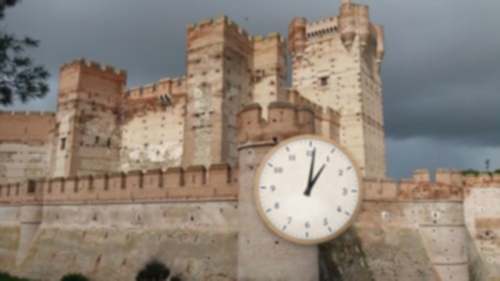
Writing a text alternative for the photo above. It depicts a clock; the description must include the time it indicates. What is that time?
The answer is 1:01
